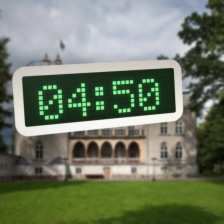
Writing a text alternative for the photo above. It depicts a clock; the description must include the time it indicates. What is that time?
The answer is 4:50
